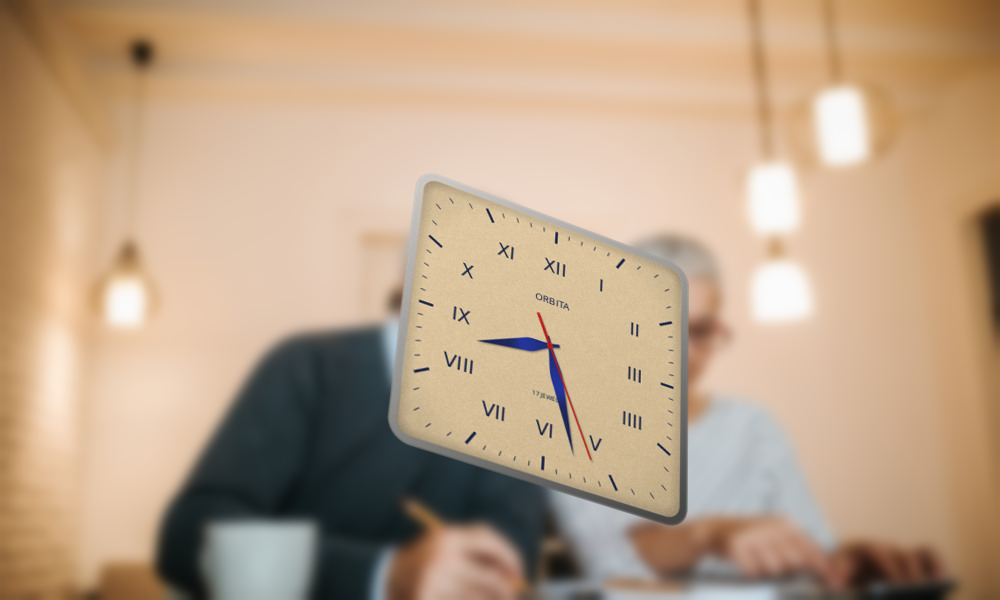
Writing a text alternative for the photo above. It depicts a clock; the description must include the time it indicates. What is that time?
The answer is 8:27:26
